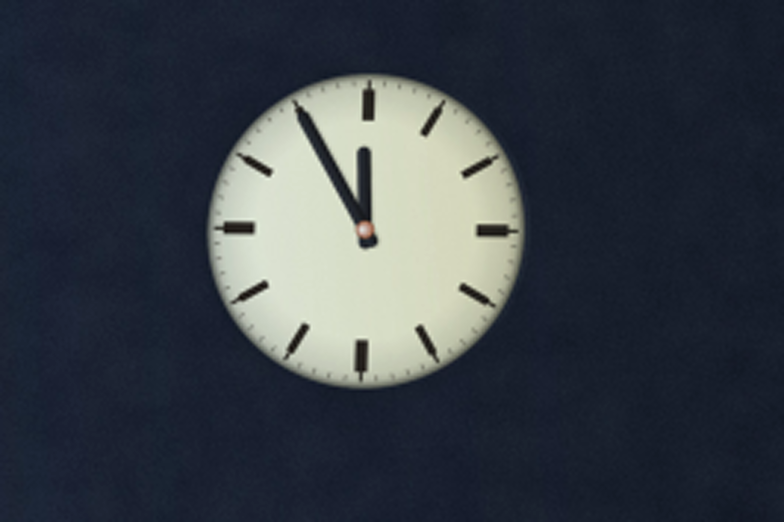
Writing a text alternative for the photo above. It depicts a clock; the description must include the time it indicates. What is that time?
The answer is 11:55
